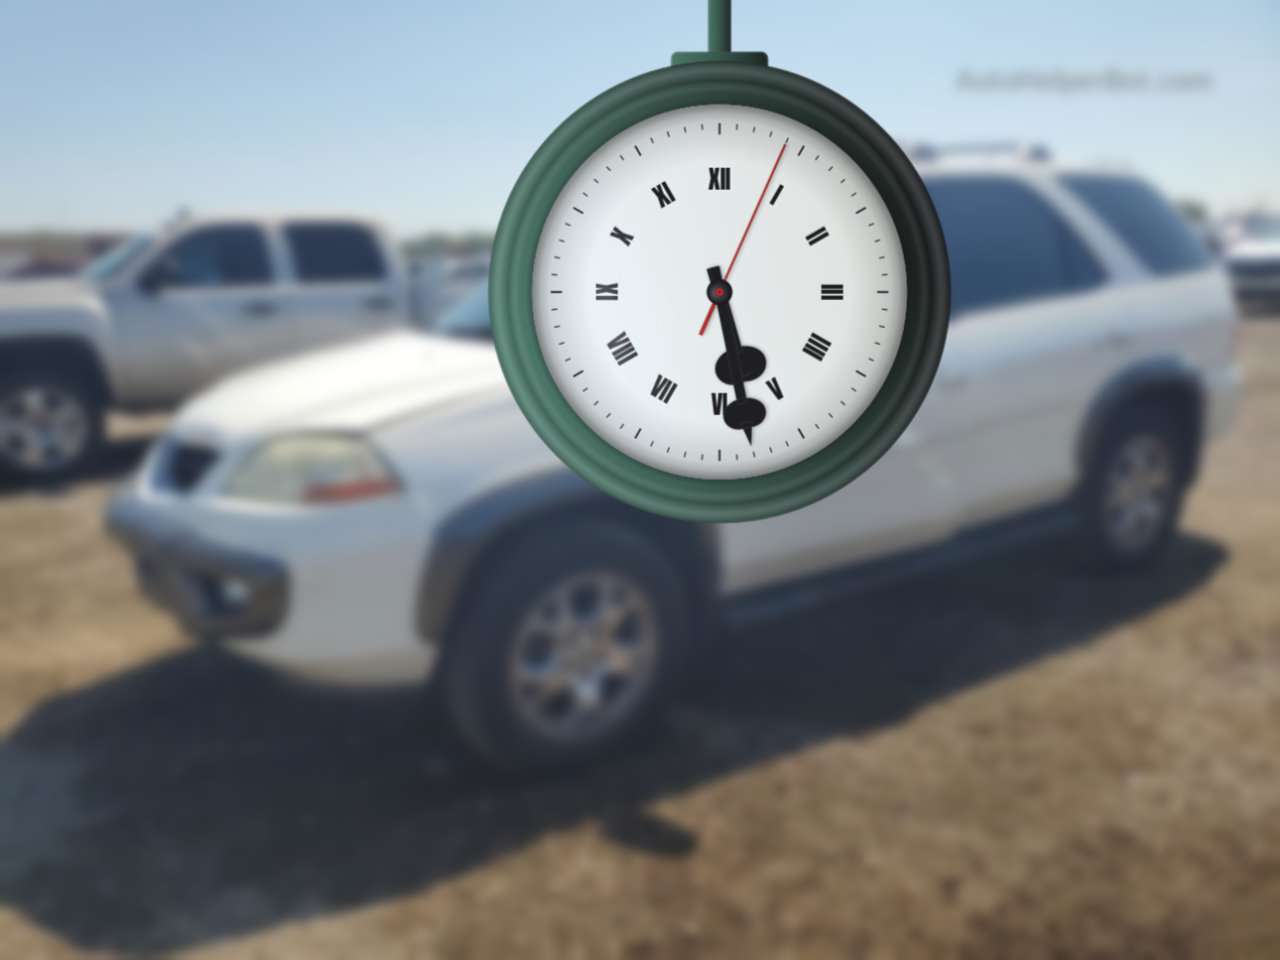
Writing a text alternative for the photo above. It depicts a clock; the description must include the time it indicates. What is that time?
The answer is 5:28:04
